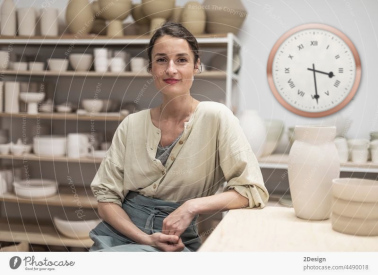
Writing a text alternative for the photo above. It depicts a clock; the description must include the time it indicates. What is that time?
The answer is 3:29
